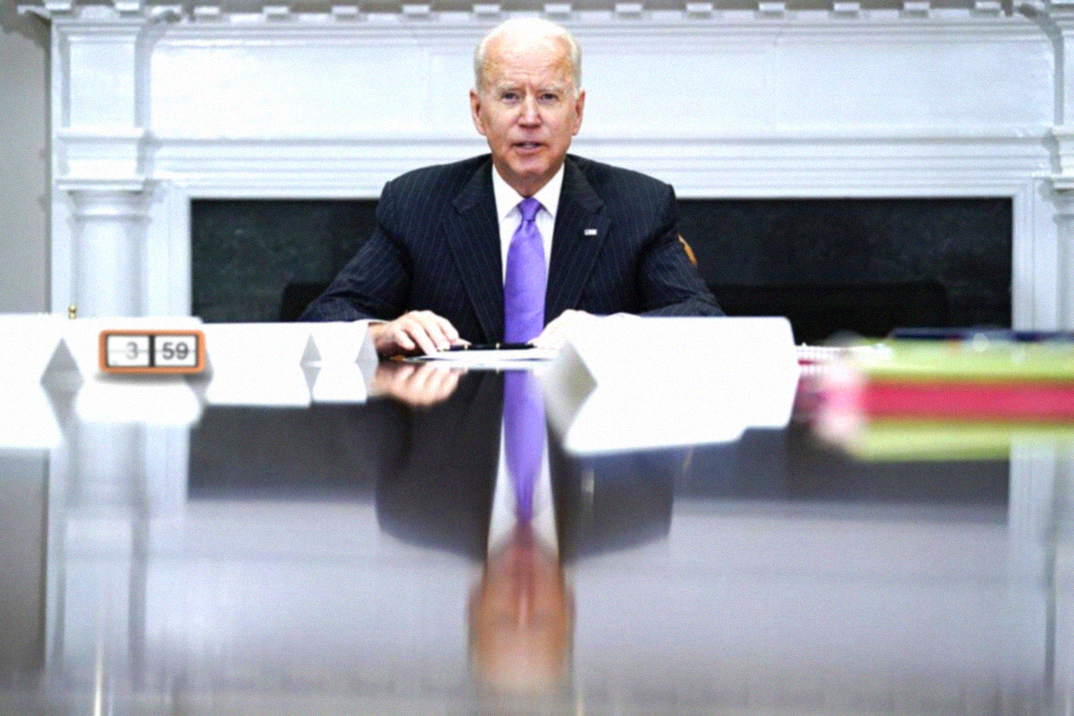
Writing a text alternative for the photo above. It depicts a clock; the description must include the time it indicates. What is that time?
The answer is 3:59
